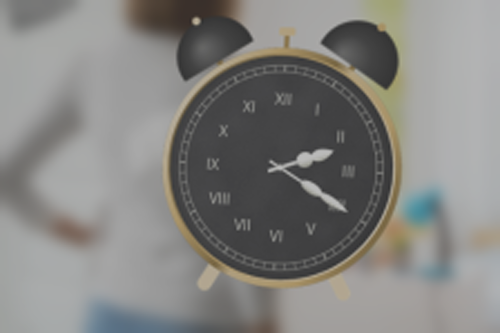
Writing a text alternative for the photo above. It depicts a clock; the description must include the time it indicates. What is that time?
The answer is 2:20
